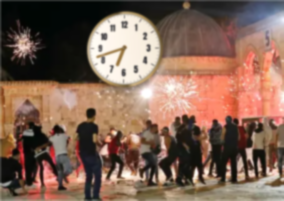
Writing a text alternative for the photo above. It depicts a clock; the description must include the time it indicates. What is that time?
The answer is 6:42
